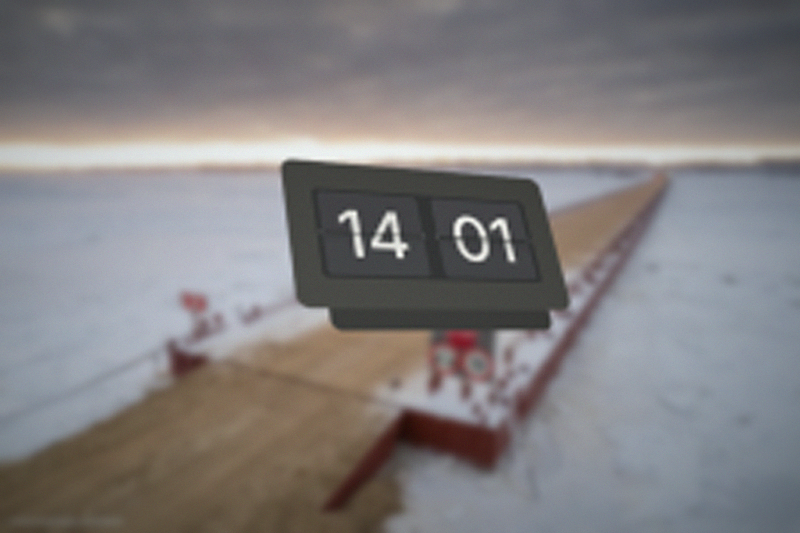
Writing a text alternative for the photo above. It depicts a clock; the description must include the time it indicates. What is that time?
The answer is 14:01
